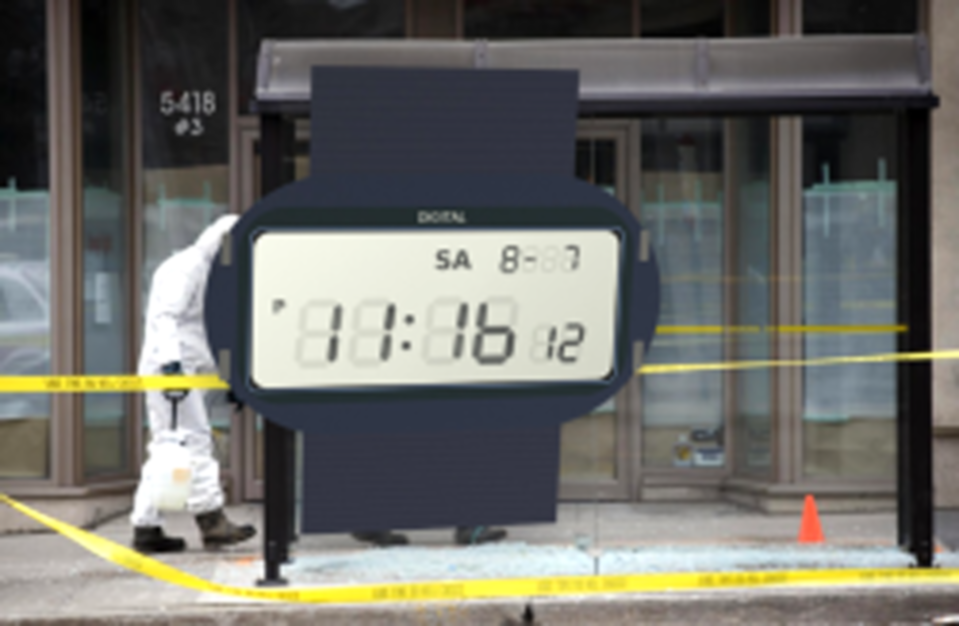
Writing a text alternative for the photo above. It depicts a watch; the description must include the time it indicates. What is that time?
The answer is 11:16:12
